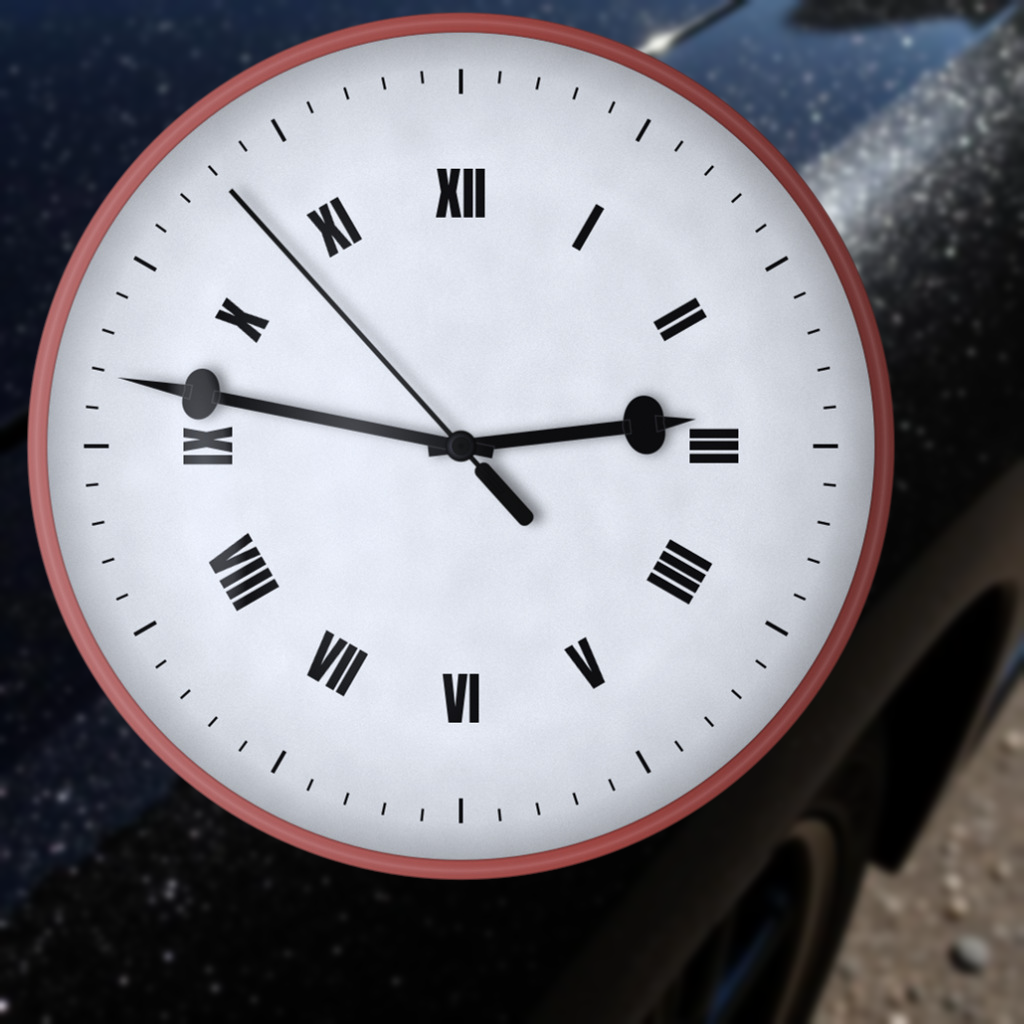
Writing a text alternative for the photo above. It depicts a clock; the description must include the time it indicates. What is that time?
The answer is 2:46:53
